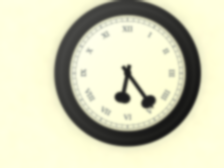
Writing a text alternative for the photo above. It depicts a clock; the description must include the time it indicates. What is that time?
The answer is 6:24
